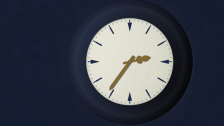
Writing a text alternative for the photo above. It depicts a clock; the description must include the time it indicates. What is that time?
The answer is 2:36
